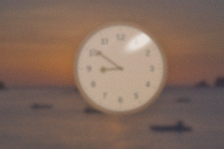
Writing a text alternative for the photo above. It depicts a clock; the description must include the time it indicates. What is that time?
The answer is 8:51
